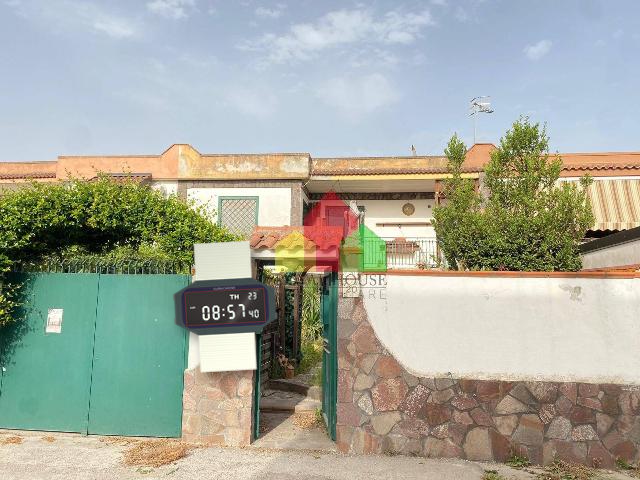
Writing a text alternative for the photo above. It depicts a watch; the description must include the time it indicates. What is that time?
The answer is 8:57:40
